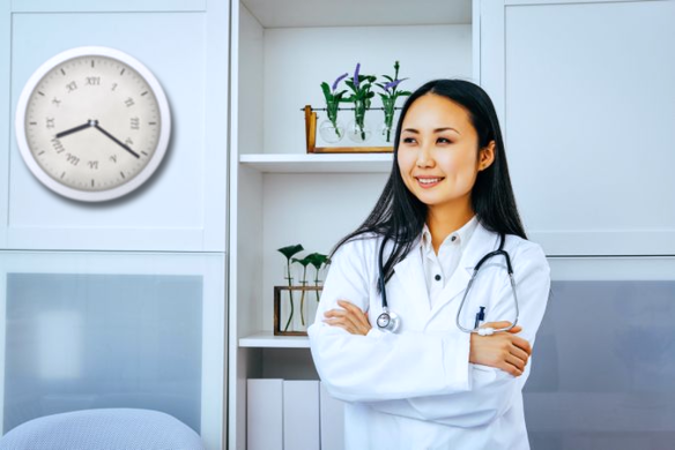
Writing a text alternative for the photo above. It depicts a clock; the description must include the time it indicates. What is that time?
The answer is 8:21
